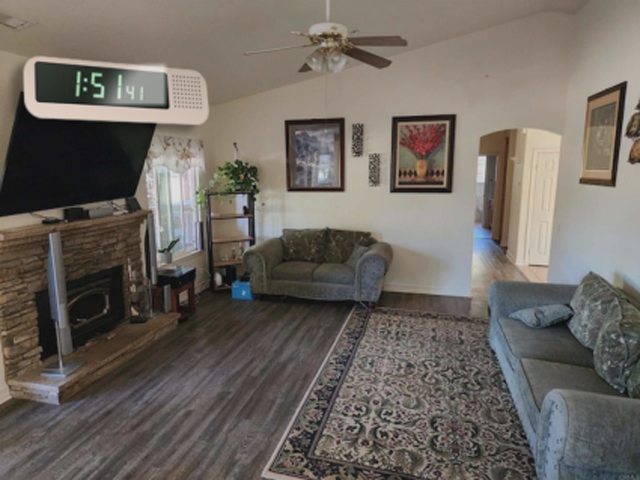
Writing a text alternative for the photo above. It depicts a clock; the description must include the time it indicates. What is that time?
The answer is 1:51:41
